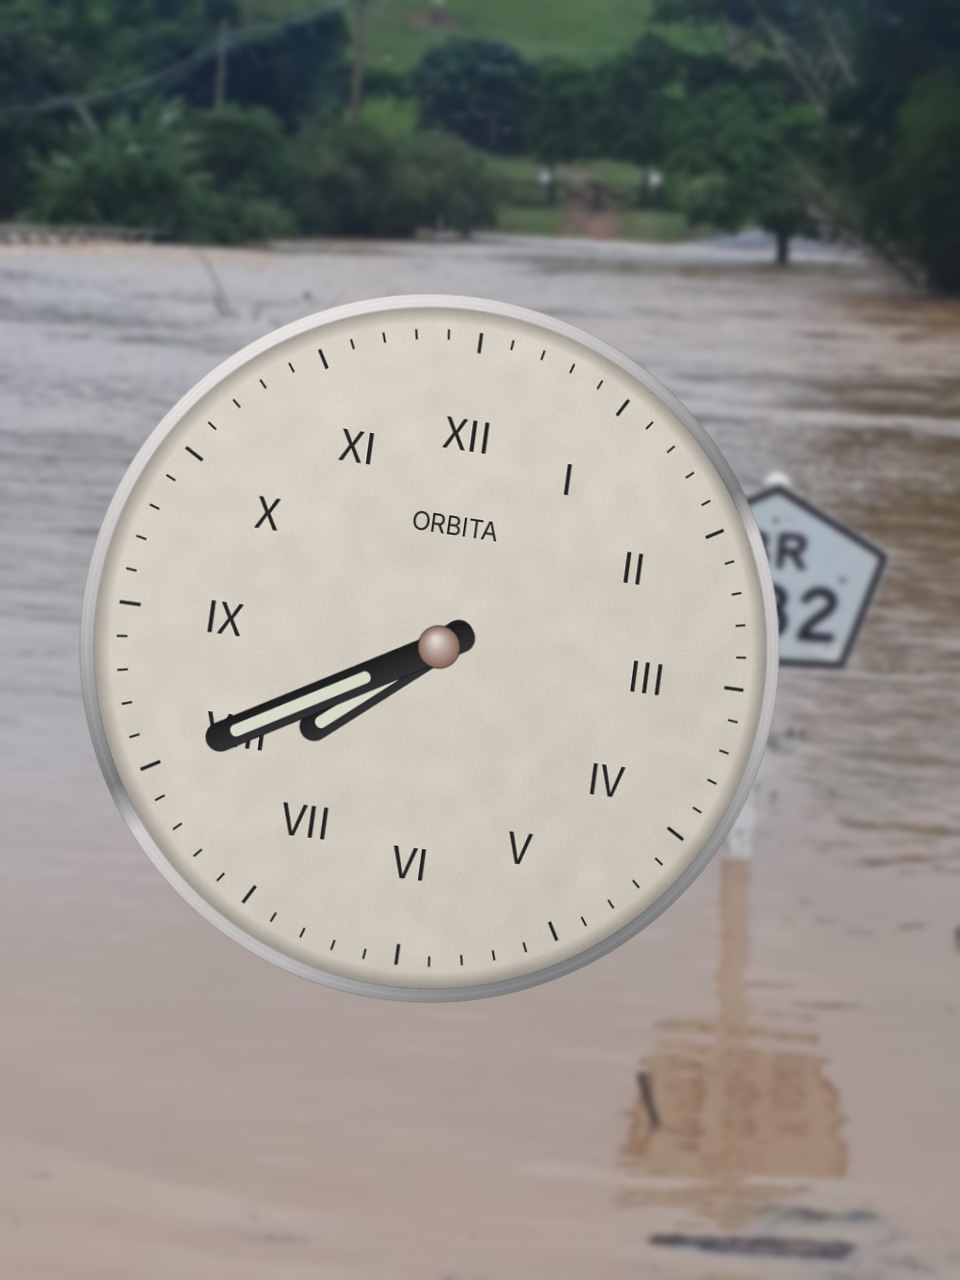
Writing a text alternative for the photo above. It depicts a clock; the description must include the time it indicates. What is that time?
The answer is 7:40
